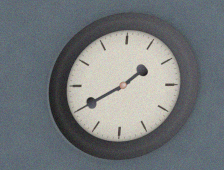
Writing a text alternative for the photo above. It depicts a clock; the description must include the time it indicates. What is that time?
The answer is 1:40
